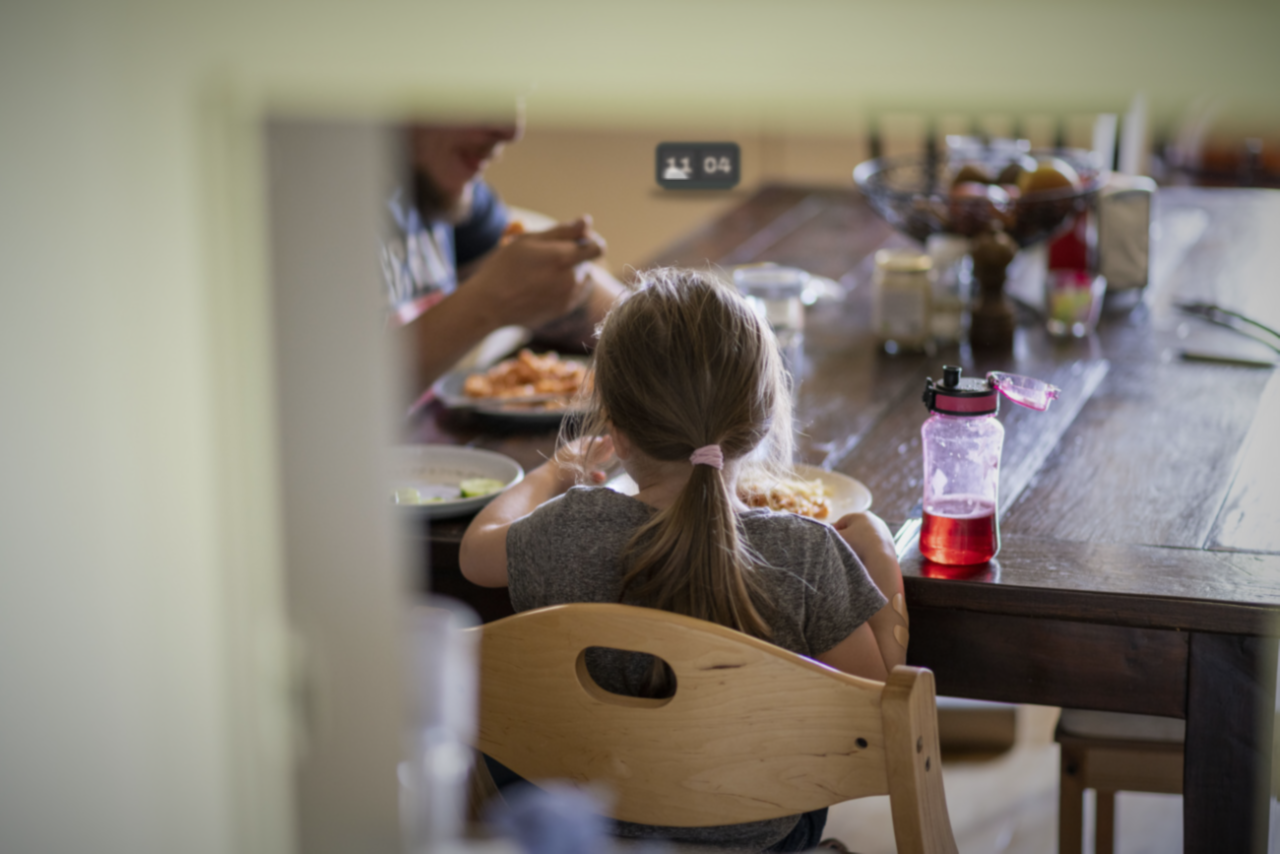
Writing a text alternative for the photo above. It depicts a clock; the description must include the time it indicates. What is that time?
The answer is 11:04
